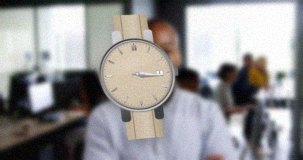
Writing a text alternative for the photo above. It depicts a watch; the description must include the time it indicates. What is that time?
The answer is 3:16
